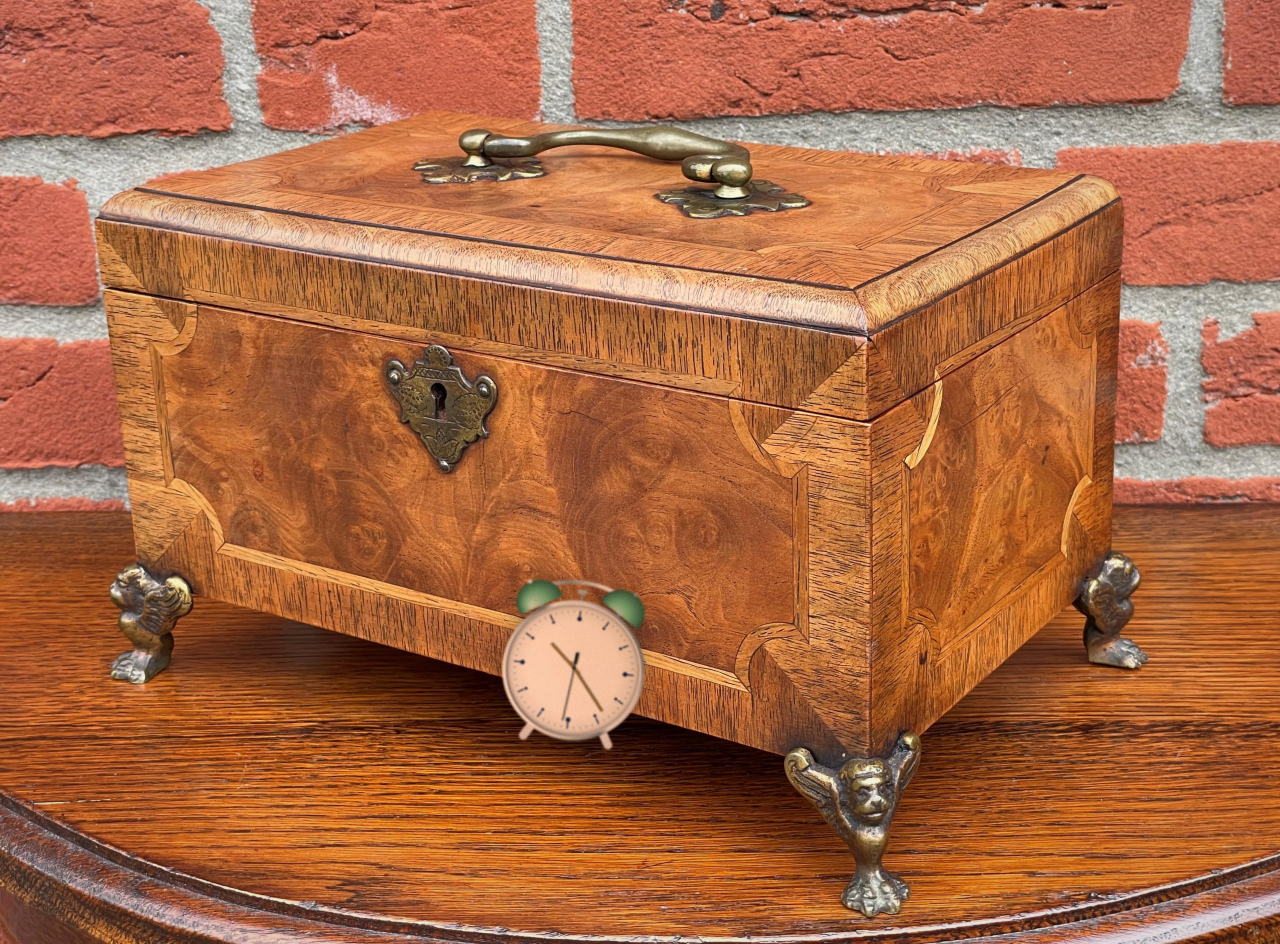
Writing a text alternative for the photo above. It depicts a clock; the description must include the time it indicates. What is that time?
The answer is 10:23:31
